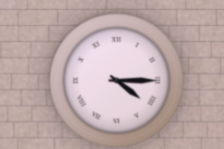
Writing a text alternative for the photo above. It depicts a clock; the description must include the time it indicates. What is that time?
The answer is 4:15
